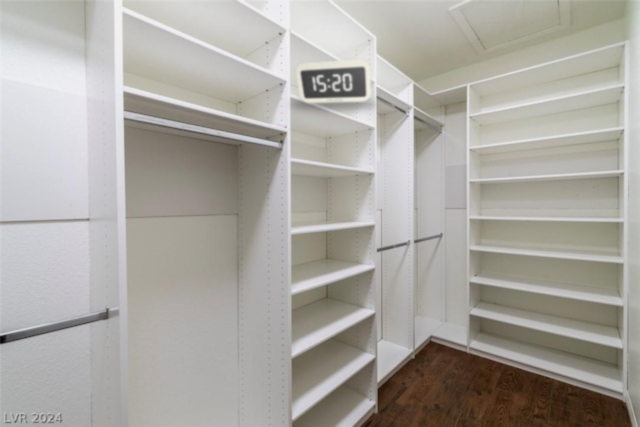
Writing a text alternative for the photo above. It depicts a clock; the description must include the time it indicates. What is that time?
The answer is 15:20
